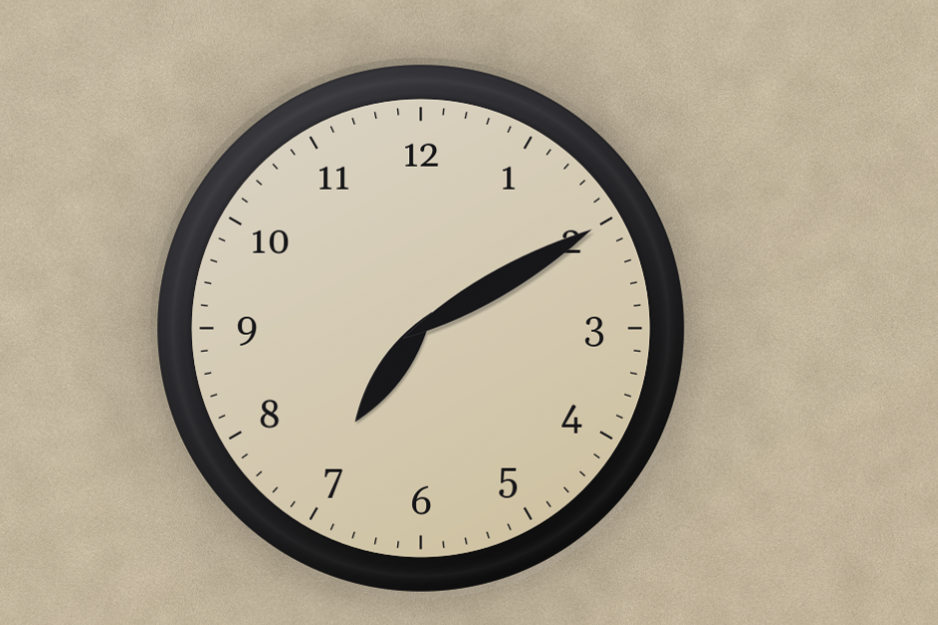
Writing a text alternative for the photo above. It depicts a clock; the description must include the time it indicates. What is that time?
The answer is 7:10
